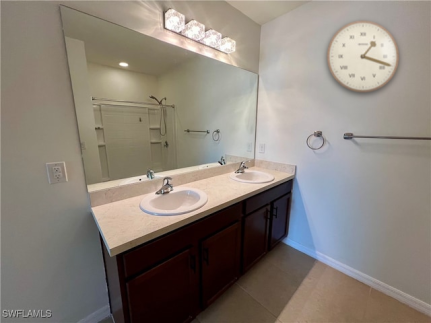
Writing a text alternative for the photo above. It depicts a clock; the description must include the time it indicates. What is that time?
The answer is 1:18
